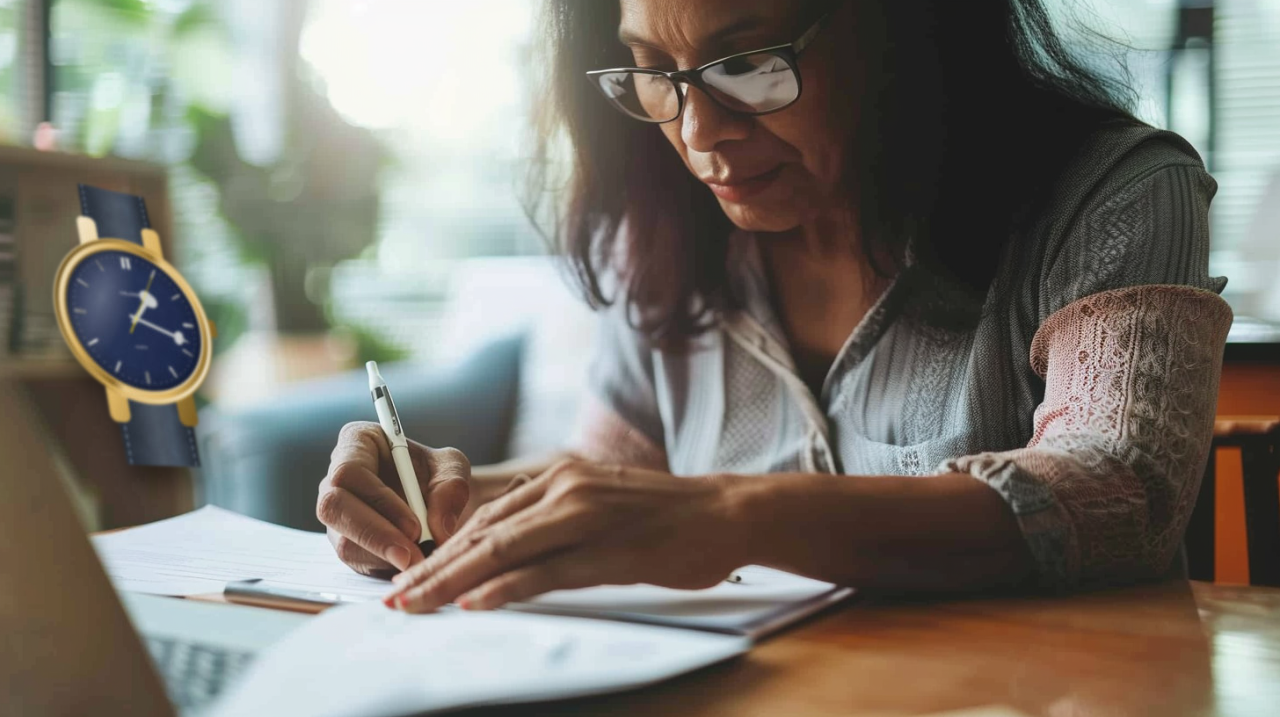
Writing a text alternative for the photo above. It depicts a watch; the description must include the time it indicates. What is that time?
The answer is 1:18:05
